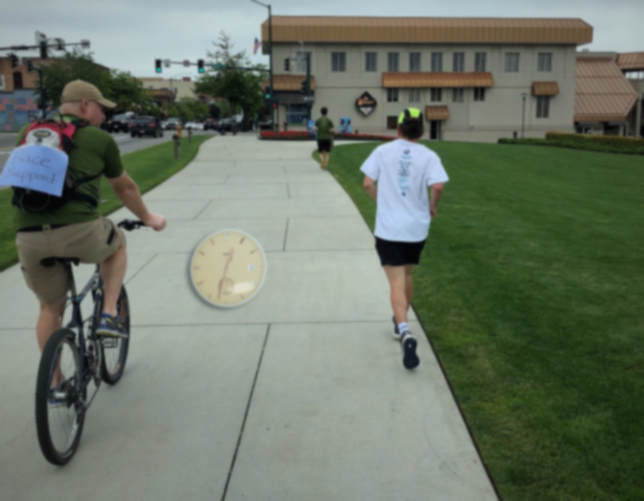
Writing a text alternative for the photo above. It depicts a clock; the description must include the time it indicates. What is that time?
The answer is 12:32
